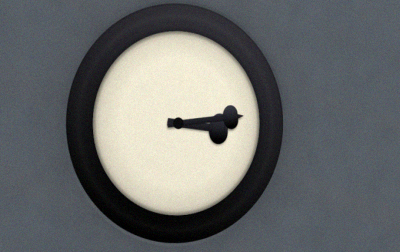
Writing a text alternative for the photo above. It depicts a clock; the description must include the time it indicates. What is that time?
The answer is 3:14
